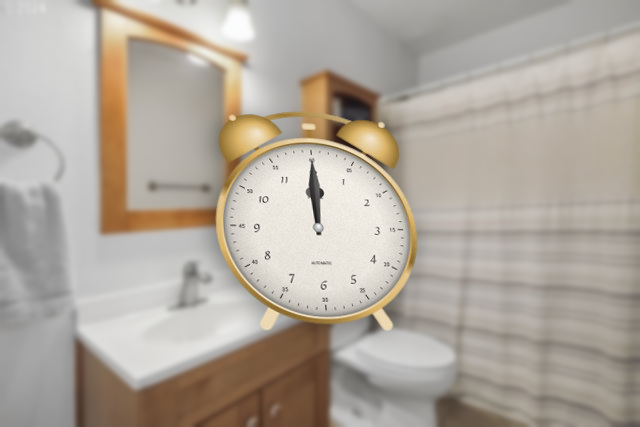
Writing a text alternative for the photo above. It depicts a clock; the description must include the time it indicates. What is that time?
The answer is 12:00
